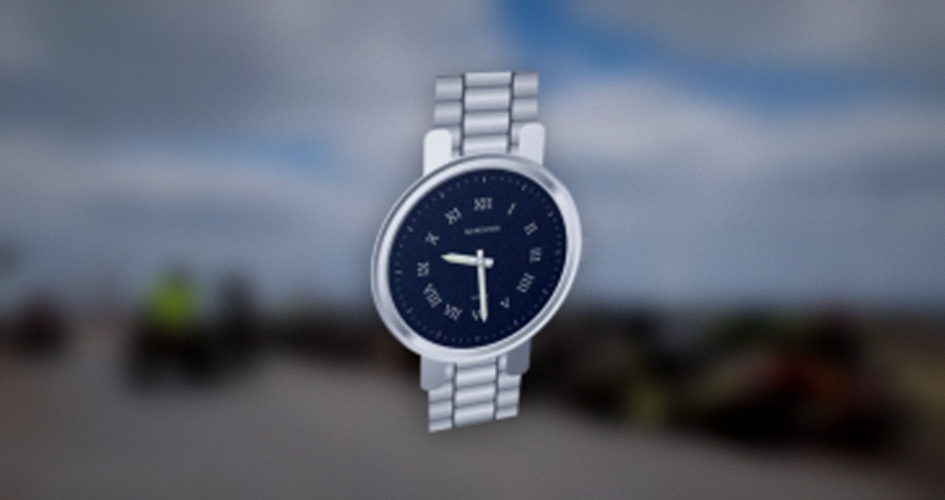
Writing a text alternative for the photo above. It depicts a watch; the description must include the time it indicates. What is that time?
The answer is 9:29
